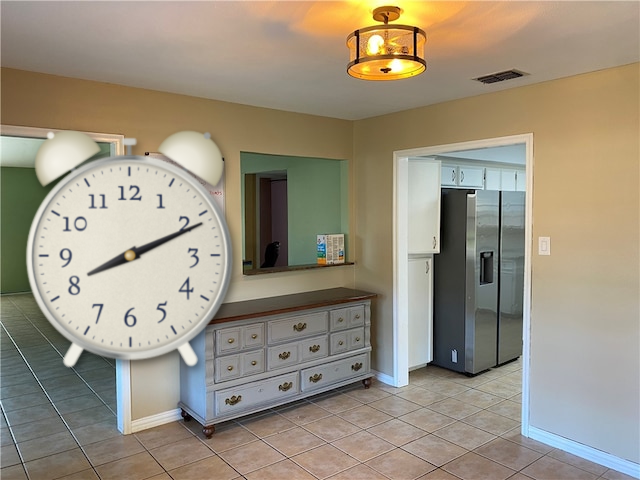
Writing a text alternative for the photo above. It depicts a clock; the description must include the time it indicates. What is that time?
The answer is 8:11
